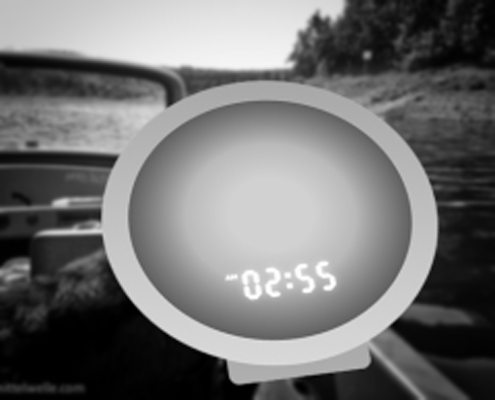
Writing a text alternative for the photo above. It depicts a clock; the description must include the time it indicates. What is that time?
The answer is 2:55
